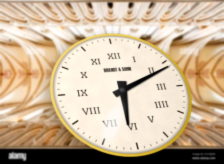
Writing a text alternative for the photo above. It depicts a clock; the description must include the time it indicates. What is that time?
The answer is 6:11
